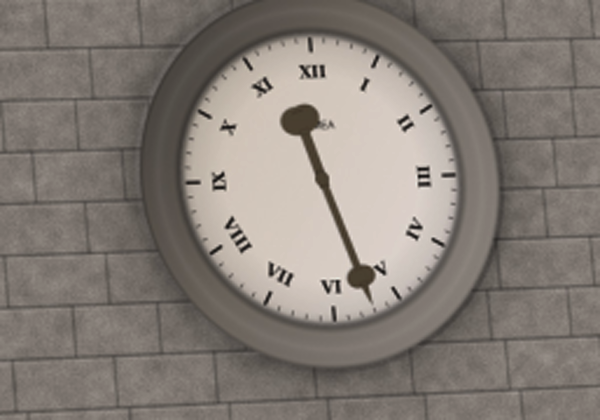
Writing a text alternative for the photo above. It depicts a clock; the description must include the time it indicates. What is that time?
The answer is 11:27
